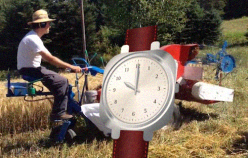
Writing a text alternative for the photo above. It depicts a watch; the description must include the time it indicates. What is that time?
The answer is 10:00
